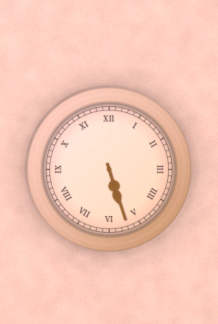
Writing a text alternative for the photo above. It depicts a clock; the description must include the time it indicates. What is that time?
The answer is 5:27
